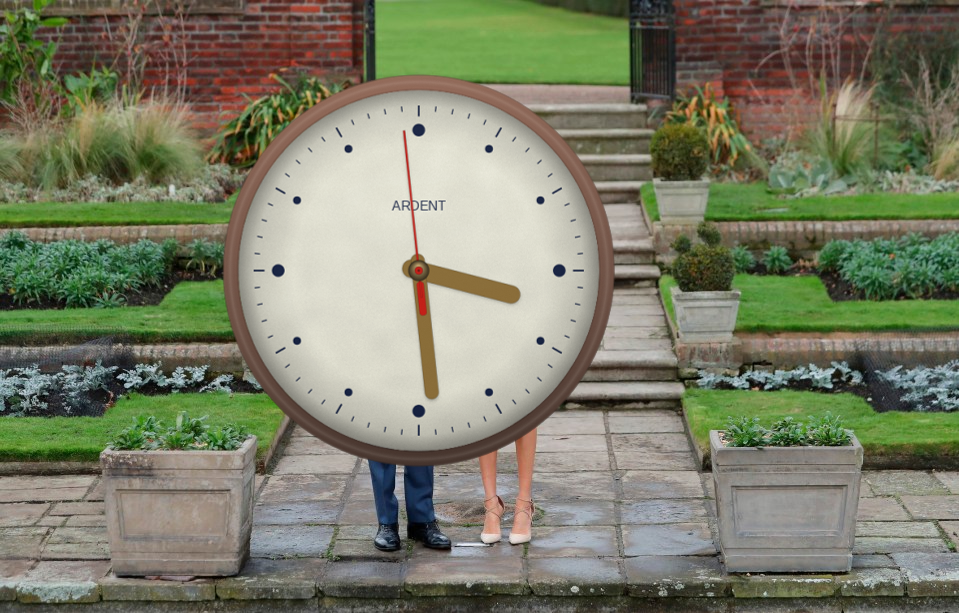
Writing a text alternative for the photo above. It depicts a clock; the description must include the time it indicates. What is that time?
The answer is 3:28:59
